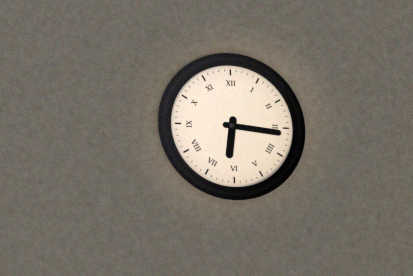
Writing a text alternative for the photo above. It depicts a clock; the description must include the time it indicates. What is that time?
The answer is 6:16
